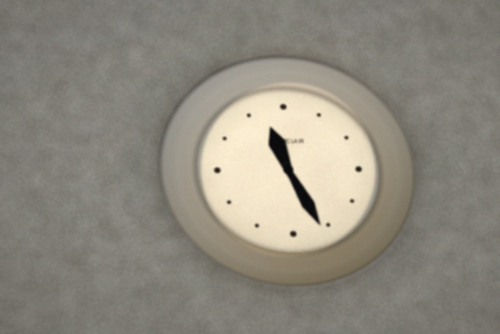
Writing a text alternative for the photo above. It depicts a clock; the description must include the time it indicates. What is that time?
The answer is 11:26
